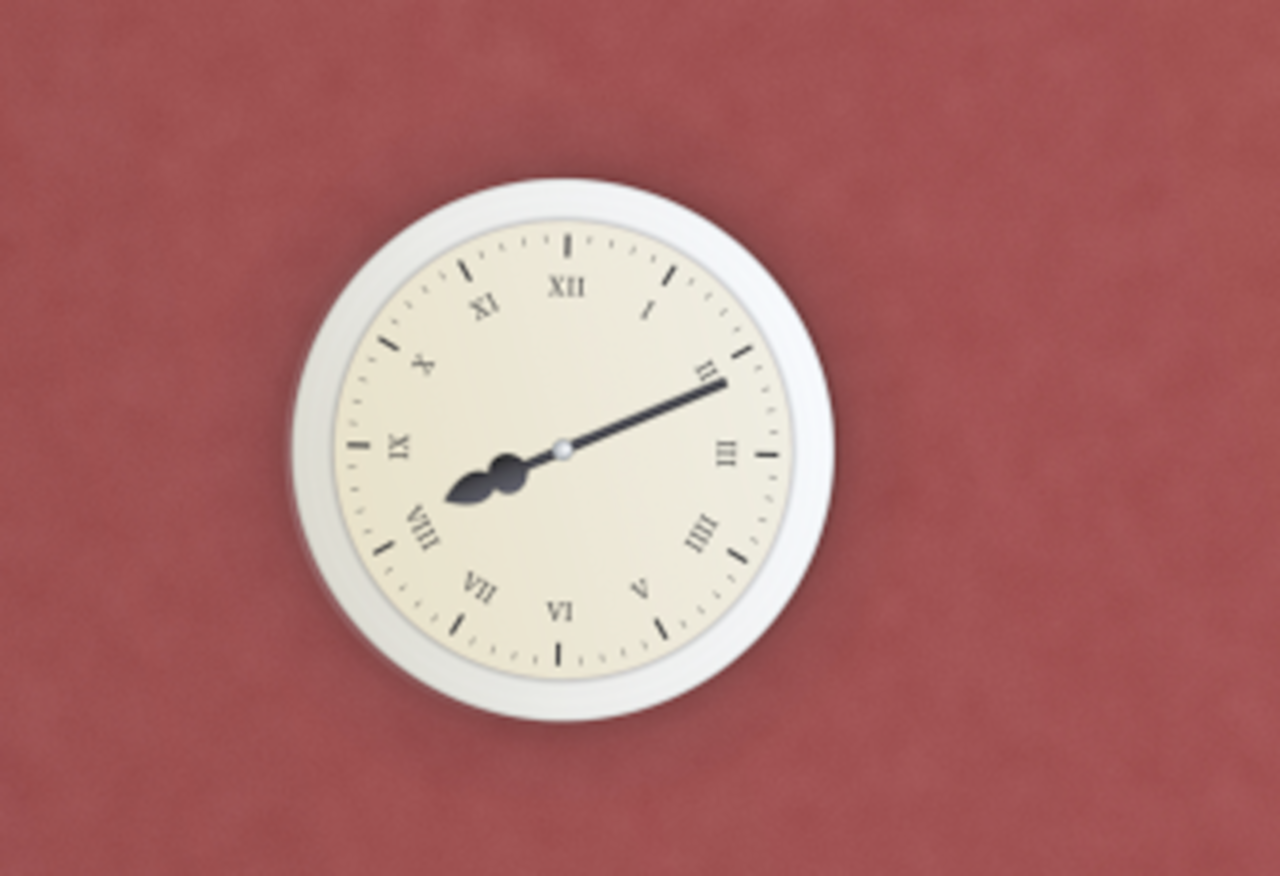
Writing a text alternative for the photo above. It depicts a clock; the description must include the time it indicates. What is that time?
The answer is 8:11
